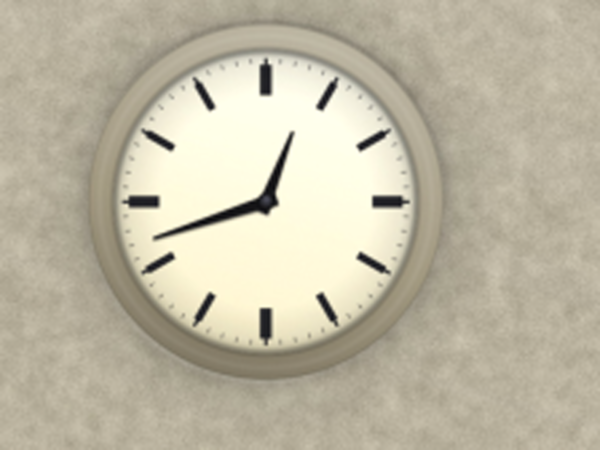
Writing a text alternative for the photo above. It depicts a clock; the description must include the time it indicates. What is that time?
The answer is 12:42
